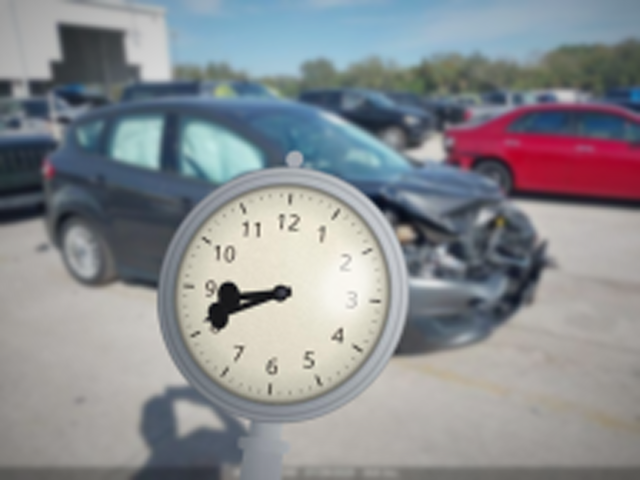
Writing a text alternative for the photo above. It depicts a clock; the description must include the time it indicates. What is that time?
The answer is 8:41
